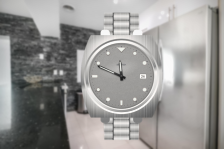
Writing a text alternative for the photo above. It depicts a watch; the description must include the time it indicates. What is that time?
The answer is 11:49
